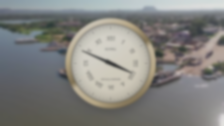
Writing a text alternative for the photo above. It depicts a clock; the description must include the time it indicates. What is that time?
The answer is 3:49
